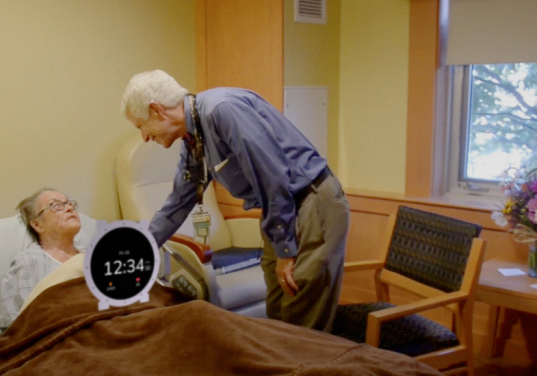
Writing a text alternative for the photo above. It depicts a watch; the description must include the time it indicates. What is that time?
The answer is 12:34
